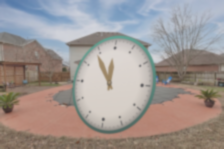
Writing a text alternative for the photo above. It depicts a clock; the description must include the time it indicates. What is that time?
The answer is 11:54
